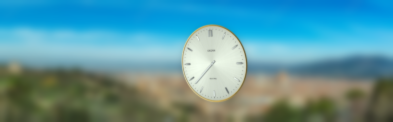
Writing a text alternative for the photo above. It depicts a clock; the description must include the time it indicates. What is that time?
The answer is 7:38
